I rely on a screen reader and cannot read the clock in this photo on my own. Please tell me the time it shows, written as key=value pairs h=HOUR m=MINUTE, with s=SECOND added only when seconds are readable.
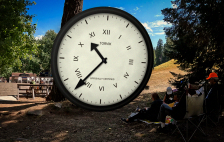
h=10 m=37
